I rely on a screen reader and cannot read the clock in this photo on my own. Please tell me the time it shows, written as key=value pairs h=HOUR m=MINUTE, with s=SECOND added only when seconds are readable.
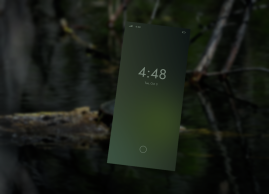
h=4 m=48
